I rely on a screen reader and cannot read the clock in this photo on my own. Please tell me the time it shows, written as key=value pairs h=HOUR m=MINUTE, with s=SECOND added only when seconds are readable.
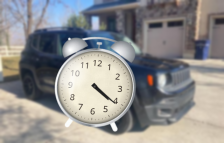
h=4 m=21
